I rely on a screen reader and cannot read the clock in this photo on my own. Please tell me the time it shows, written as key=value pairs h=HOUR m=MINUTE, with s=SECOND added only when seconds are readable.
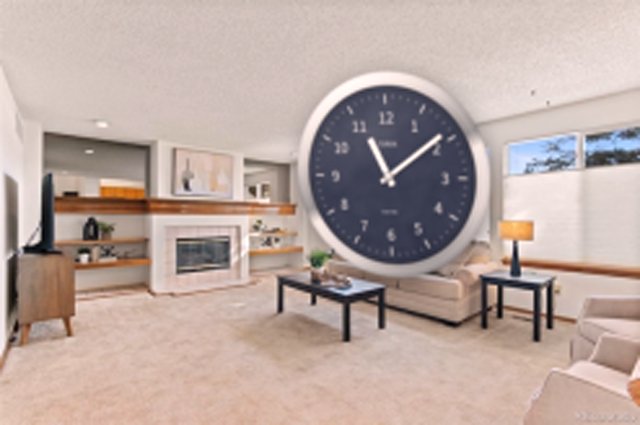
h=11 m=9
